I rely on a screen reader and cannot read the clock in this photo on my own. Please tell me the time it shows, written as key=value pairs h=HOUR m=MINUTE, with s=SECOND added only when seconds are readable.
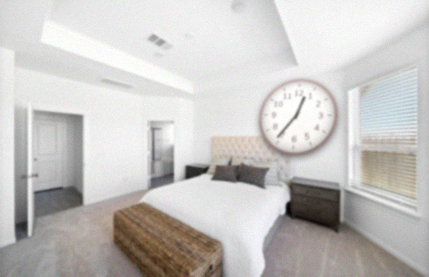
h=12 m=36
